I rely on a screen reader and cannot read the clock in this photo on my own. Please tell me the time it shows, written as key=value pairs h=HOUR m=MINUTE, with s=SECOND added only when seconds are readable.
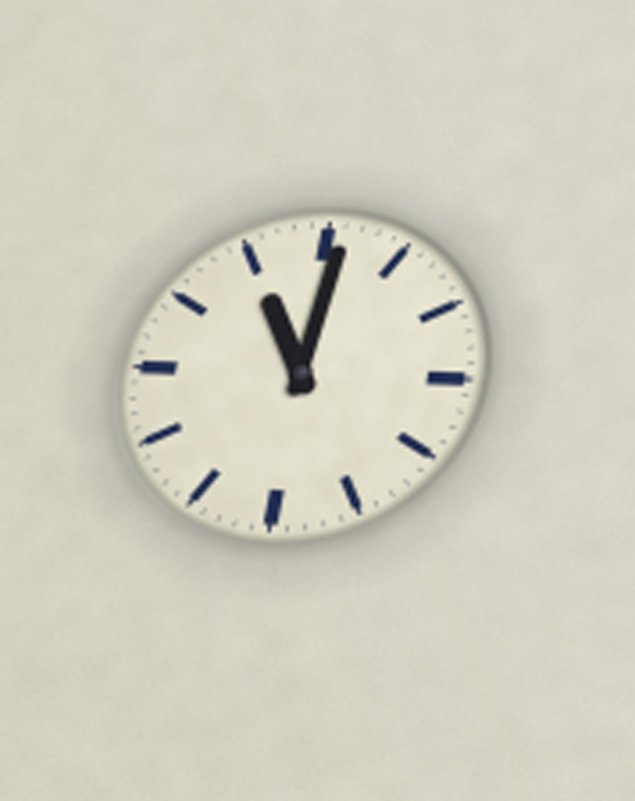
h=11 m=1
